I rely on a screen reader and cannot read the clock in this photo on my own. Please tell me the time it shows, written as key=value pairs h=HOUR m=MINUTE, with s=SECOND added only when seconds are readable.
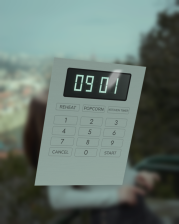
h=9 m=1
